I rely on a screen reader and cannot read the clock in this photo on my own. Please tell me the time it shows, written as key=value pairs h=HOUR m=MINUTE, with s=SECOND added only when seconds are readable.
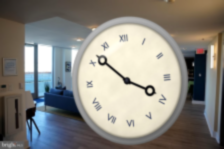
h=3 m=52
